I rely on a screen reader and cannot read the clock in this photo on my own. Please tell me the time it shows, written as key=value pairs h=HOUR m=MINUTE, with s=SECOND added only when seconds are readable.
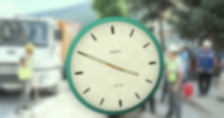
h=3 m=50
